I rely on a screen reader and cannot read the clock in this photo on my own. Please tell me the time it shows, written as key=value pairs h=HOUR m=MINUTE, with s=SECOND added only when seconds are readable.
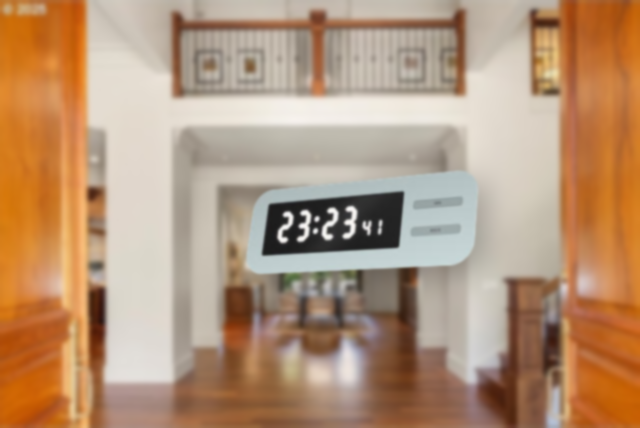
h=23 m=23 s=41
